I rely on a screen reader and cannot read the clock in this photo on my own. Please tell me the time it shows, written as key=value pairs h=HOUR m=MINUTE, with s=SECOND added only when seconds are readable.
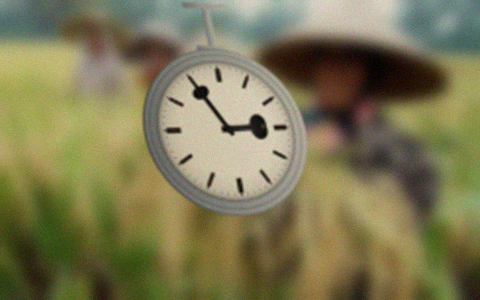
h=2 m=55
